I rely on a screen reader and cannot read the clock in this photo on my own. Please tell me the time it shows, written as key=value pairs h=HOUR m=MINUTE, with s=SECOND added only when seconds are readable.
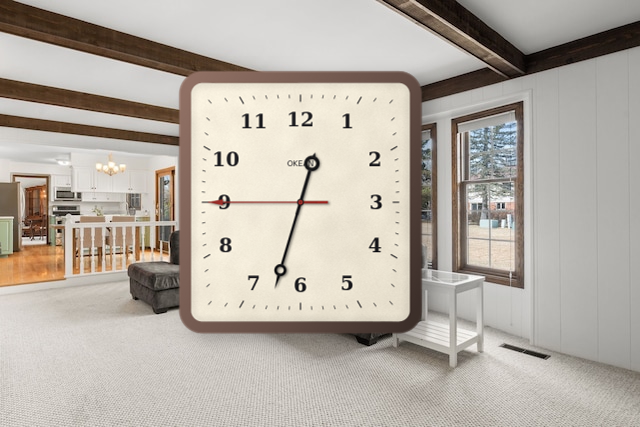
h=12 m=32 s=45
